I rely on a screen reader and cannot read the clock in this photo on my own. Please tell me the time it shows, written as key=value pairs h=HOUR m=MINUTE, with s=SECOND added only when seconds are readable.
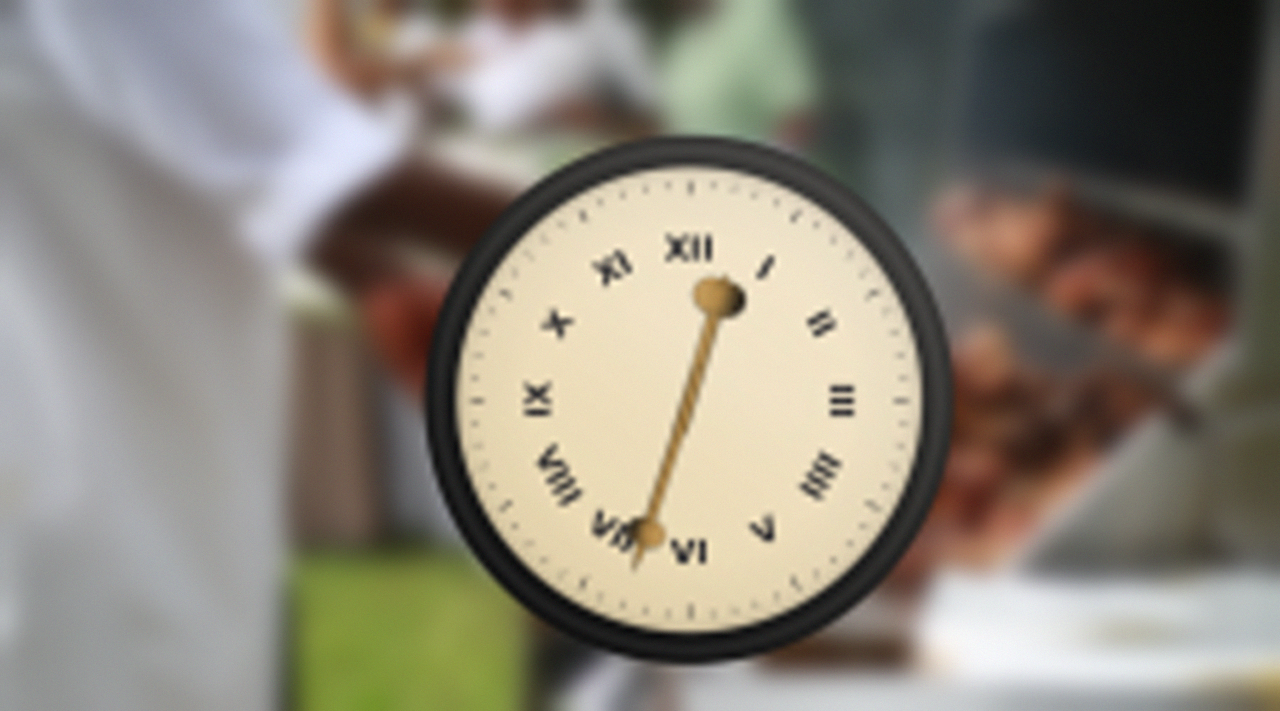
h=12 m=33
